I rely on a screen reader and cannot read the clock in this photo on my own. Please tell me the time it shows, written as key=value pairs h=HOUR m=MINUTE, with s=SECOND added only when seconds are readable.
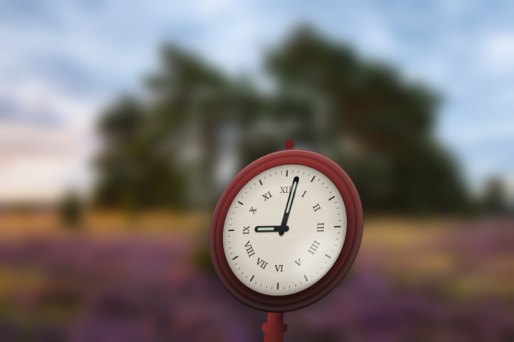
h=9 m=2
